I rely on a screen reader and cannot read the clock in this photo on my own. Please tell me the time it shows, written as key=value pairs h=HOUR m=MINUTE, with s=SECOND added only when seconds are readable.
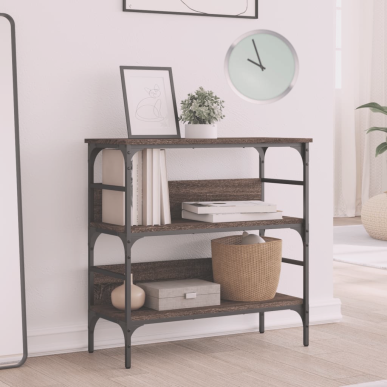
h=9 m=57
